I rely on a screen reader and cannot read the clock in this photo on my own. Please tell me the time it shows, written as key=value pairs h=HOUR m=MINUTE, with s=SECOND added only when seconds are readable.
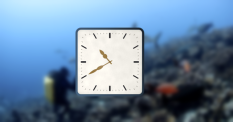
h=10 m=40
